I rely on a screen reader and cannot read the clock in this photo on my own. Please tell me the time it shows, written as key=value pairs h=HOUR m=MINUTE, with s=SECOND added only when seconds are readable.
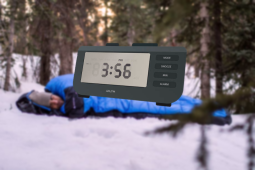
h=3 m=56
